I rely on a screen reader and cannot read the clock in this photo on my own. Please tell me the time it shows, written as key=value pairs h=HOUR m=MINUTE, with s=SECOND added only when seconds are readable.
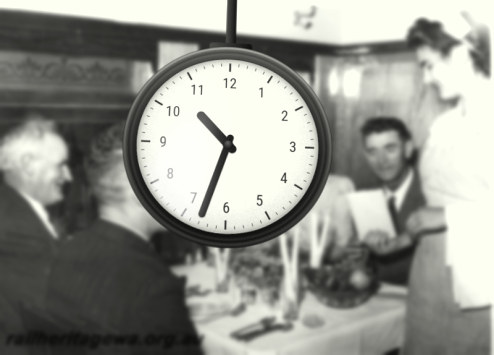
h=10 m=33
